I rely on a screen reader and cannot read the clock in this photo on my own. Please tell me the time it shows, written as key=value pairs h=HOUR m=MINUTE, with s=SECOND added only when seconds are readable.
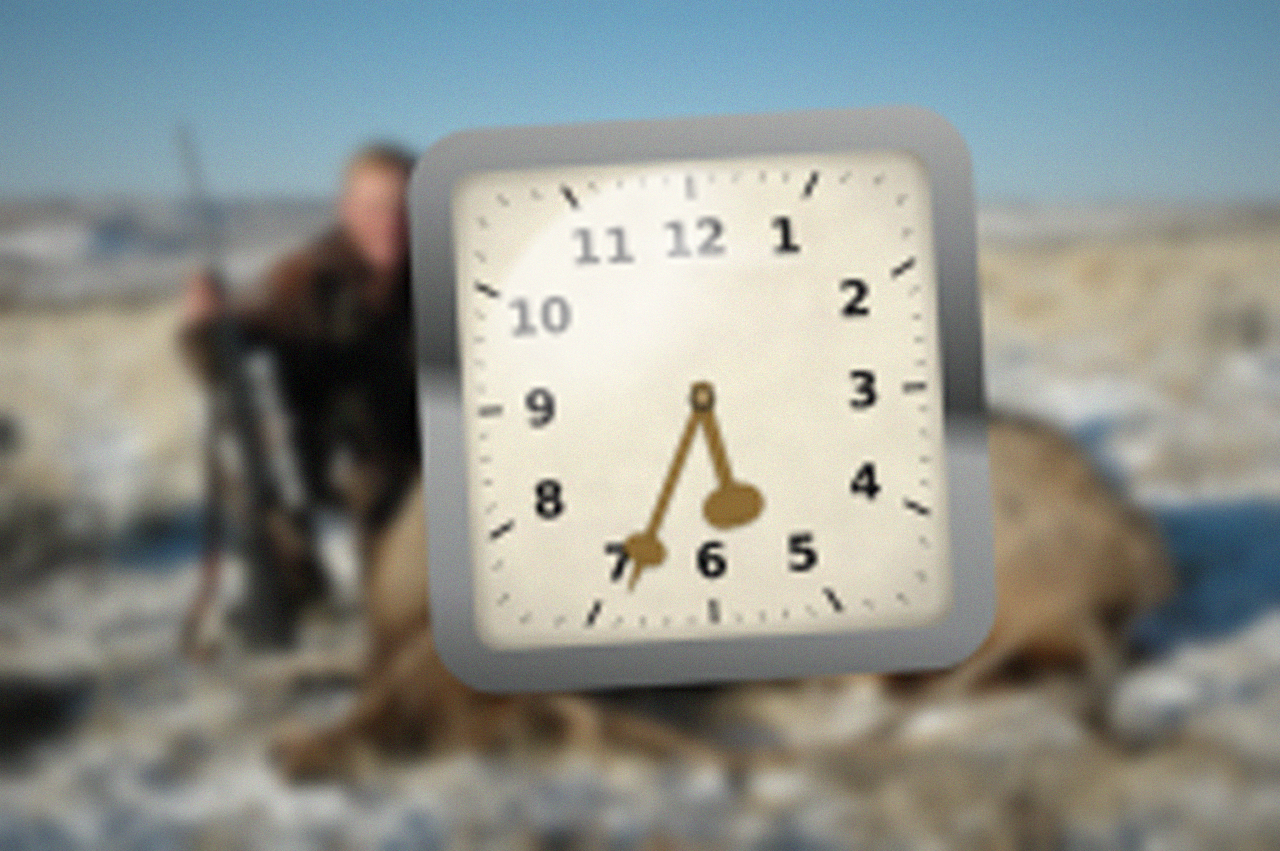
h=5 m=34
